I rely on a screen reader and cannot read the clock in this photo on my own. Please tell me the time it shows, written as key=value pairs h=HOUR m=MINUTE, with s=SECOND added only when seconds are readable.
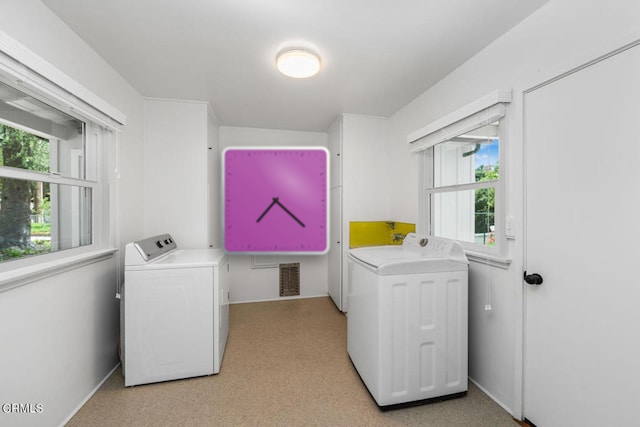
h=7 m=22
